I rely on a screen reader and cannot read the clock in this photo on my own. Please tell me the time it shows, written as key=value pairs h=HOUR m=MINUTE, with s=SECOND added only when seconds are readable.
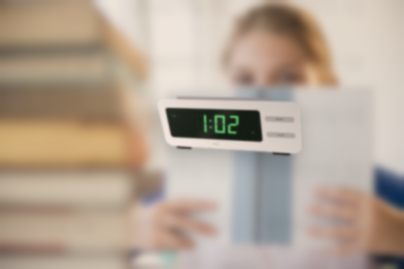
h=1 m=2
